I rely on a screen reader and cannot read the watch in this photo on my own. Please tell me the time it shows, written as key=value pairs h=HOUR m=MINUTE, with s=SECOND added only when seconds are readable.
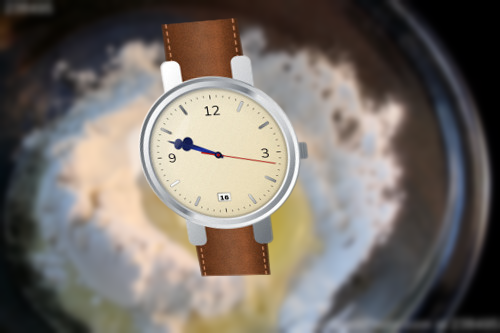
h=9 m=48 s=17
